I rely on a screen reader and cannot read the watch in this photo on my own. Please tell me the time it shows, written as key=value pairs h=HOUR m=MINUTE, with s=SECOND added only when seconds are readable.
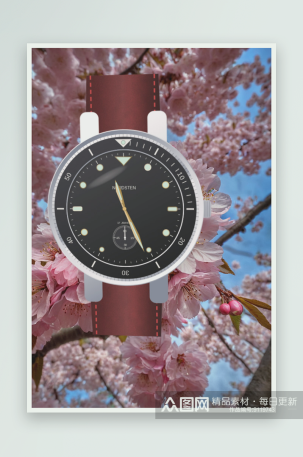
h=11 m=26
